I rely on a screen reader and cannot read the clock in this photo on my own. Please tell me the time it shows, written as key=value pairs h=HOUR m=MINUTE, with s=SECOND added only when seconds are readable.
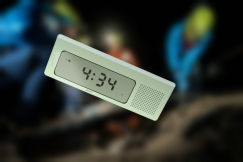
h=4 m=34
